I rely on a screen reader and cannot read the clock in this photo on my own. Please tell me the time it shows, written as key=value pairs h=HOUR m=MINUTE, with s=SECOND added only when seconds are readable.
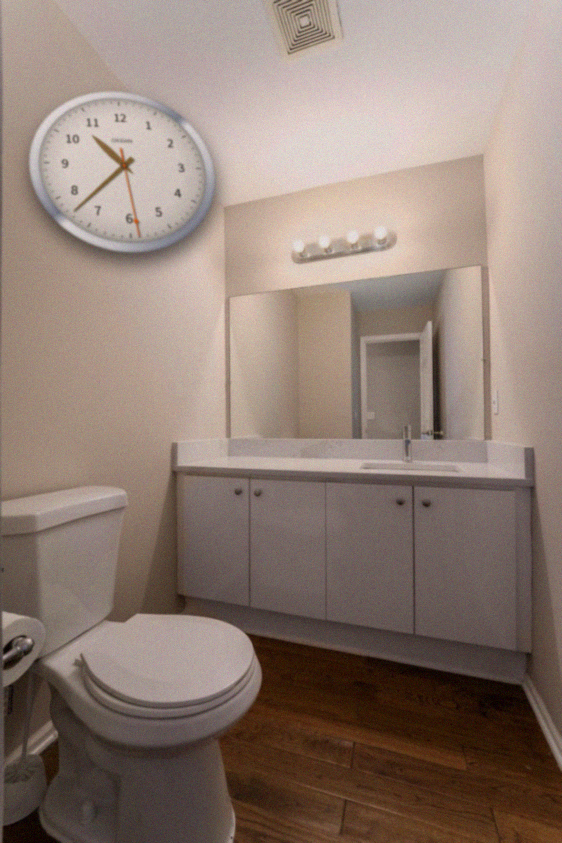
h=10 m=37 s=29
